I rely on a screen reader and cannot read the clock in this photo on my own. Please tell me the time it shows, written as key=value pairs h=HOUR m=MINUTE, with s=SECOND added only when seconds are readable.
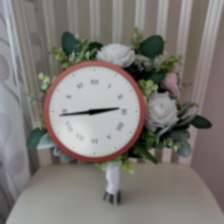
h=2 m=44
